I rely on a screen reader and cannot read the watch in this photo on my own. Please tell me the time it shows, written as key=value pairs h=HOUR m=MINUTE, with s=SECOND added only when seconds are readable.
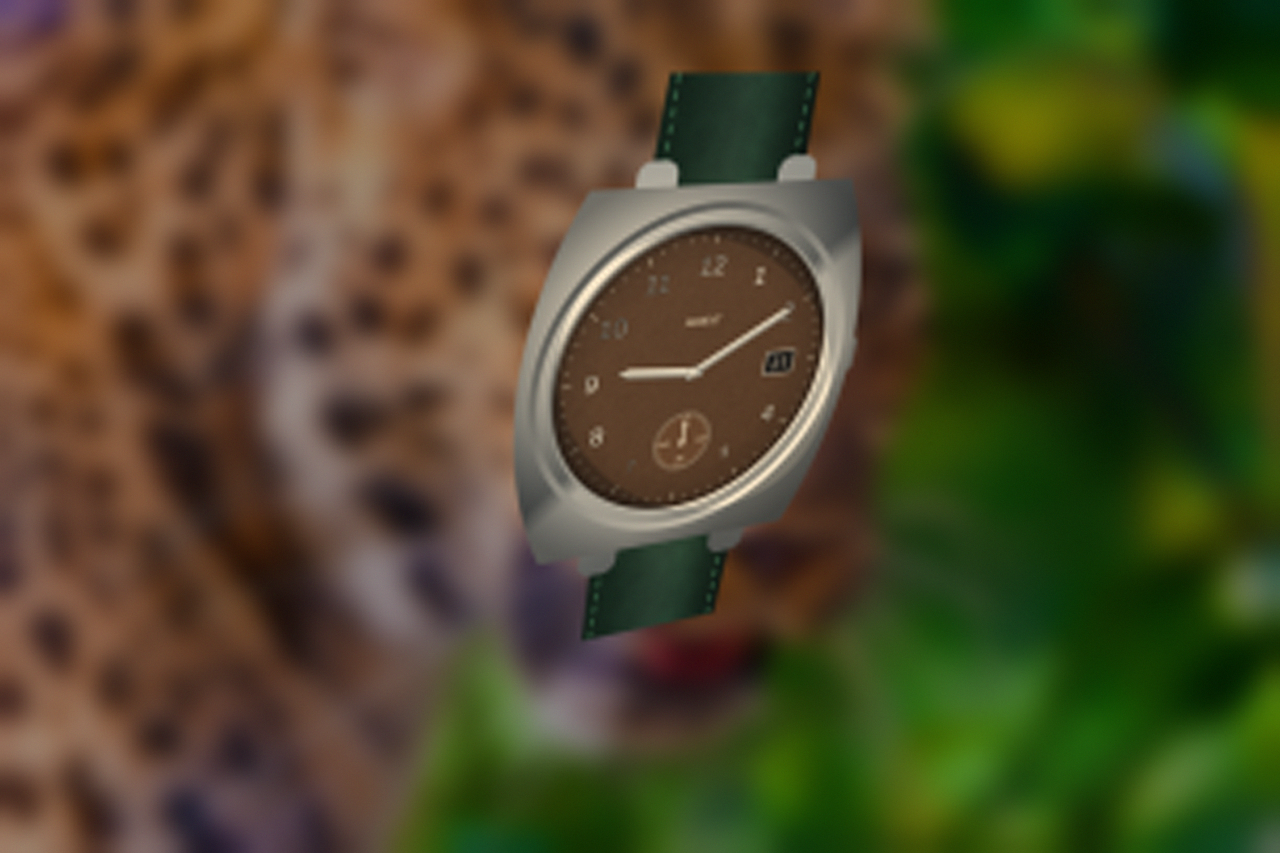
h=9 m=10
